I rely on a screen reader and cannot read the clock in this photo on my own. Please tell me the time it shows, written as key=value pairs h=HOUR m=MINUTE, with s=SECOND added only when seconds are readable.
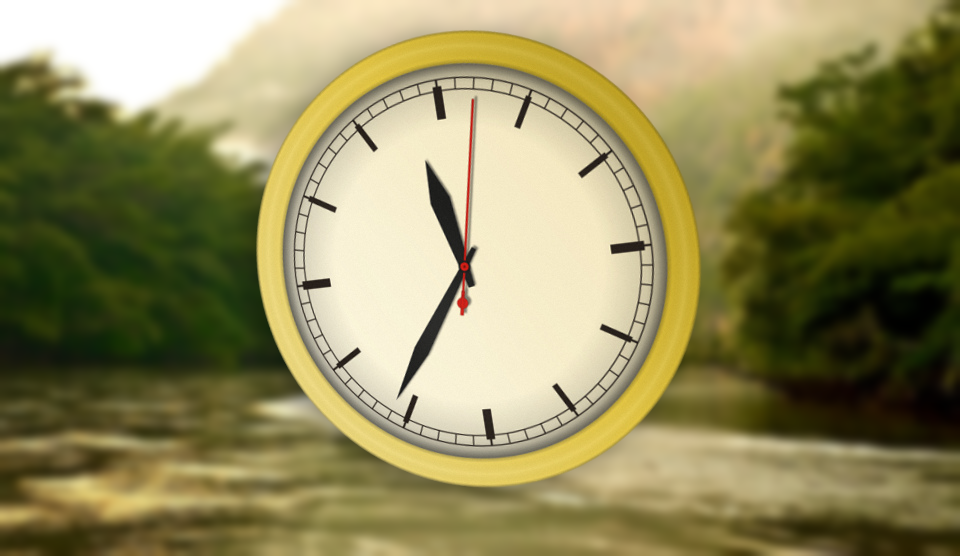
h=11 m=36 s=2
